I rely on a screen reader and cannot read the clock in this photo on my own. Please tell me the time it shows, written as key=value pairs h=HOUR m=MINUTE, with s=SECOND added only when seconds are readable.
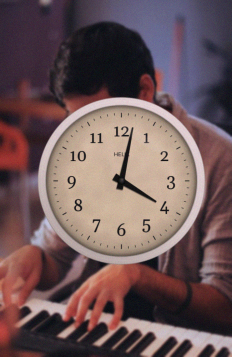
h=4 m=2
